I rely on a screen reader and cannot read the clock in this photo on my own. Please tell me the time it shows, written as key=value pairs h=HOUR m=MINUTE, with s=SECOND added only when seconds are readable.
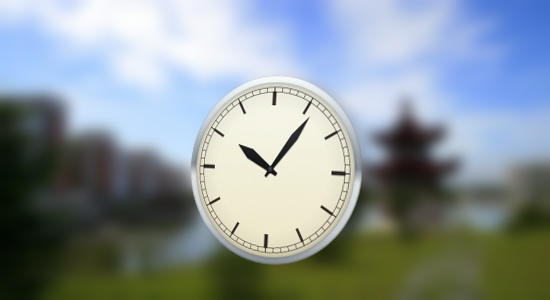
h=10 m=6
